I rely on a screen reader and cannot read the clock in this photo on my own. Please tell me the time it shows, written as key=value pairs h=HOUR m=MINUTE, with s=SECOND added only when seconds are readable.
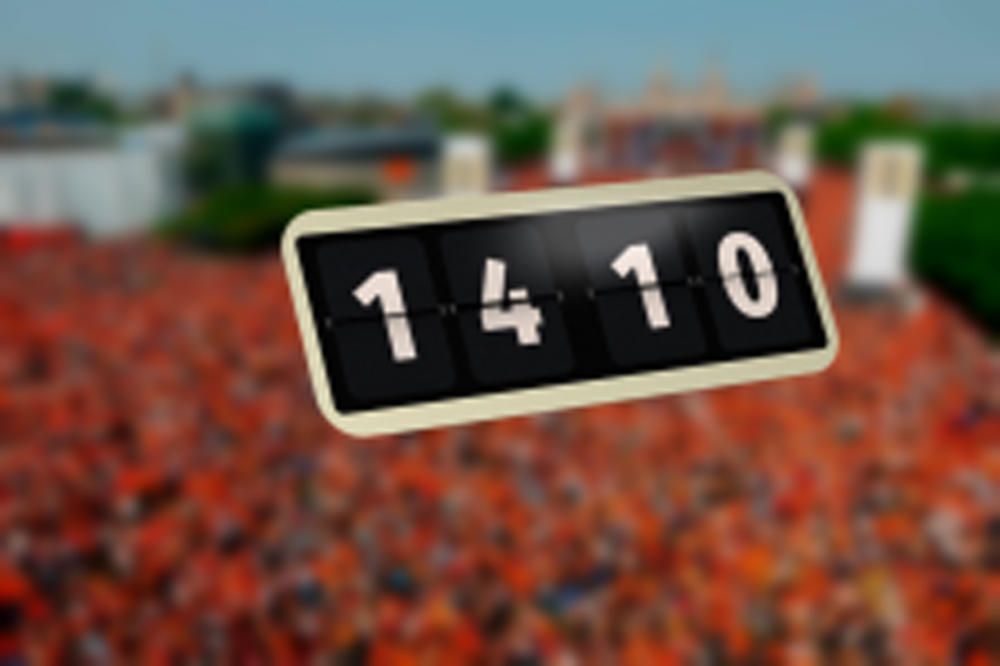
h=14 m=10
